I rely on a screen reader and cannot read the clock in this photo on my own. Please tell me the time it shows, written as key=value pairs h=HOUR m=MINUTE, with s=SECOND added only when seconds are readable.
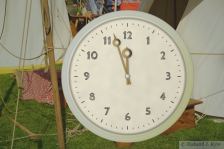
h=11 m=57
